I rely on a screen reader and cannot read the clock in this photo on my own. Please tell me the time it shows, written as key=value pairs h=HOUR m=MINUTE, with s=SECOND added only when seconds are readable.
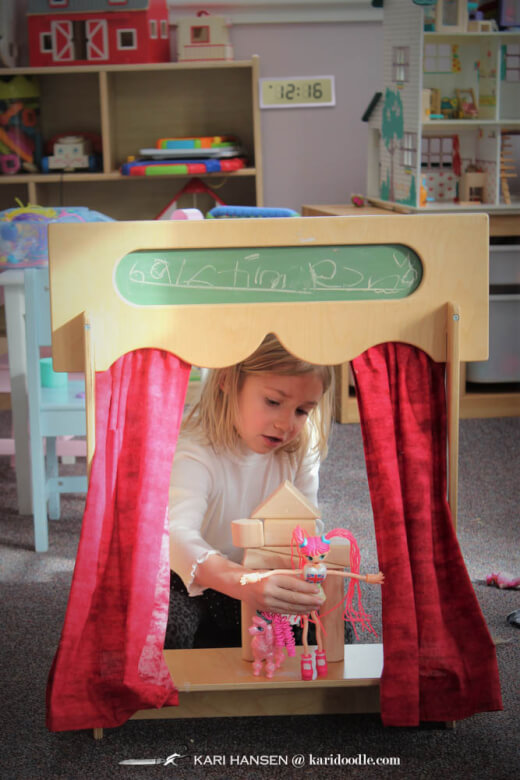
h=12 m=16
